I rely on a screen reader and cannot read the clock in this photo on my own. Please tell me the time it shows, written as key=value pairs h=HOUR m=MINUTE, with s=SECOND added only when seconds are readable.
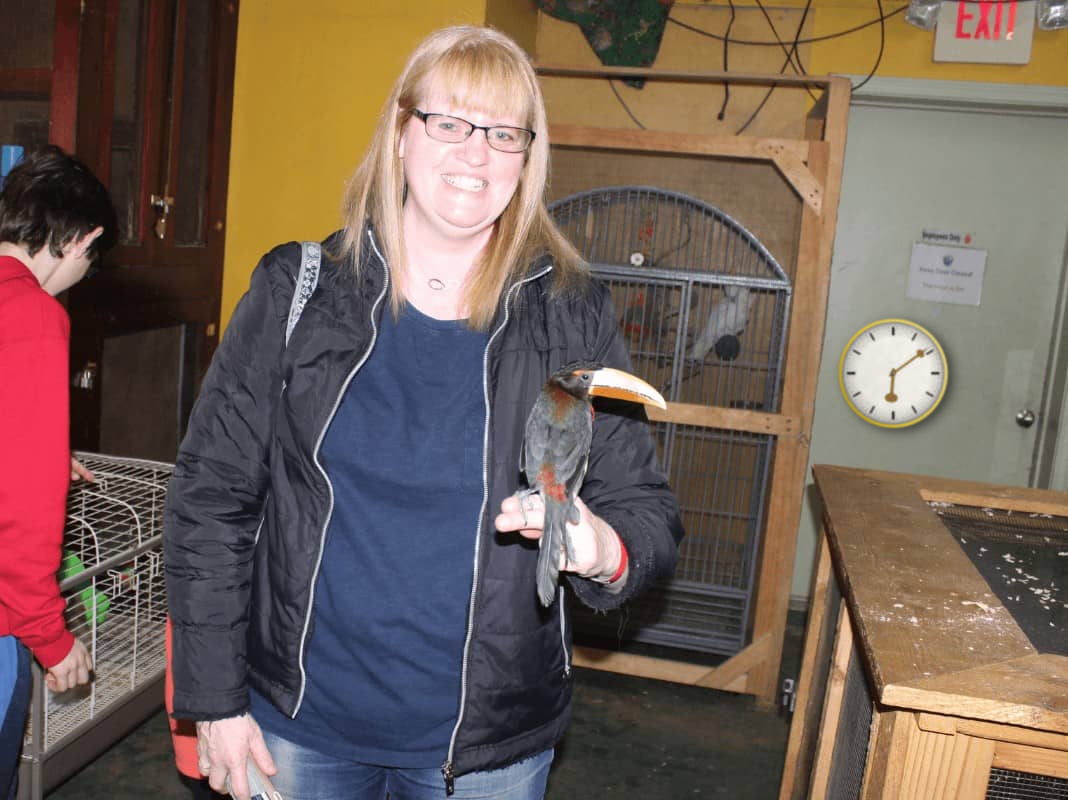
h=6 m=9
